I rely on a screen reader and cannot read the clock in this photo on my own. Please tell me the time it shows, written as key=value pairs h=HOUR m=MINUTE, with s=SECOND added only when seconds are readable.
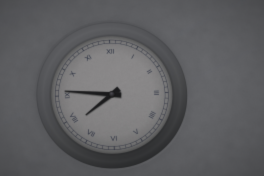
h=7 m=46
